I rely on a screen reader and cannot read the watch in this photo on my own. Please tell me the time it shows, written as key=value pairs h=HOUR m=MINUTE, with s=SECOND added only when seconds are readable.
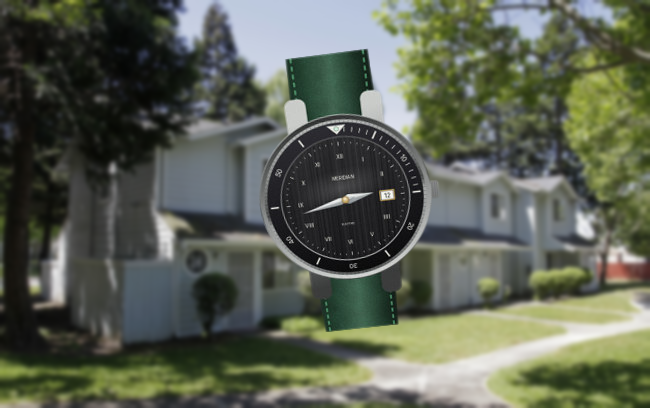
h=2 m=43
